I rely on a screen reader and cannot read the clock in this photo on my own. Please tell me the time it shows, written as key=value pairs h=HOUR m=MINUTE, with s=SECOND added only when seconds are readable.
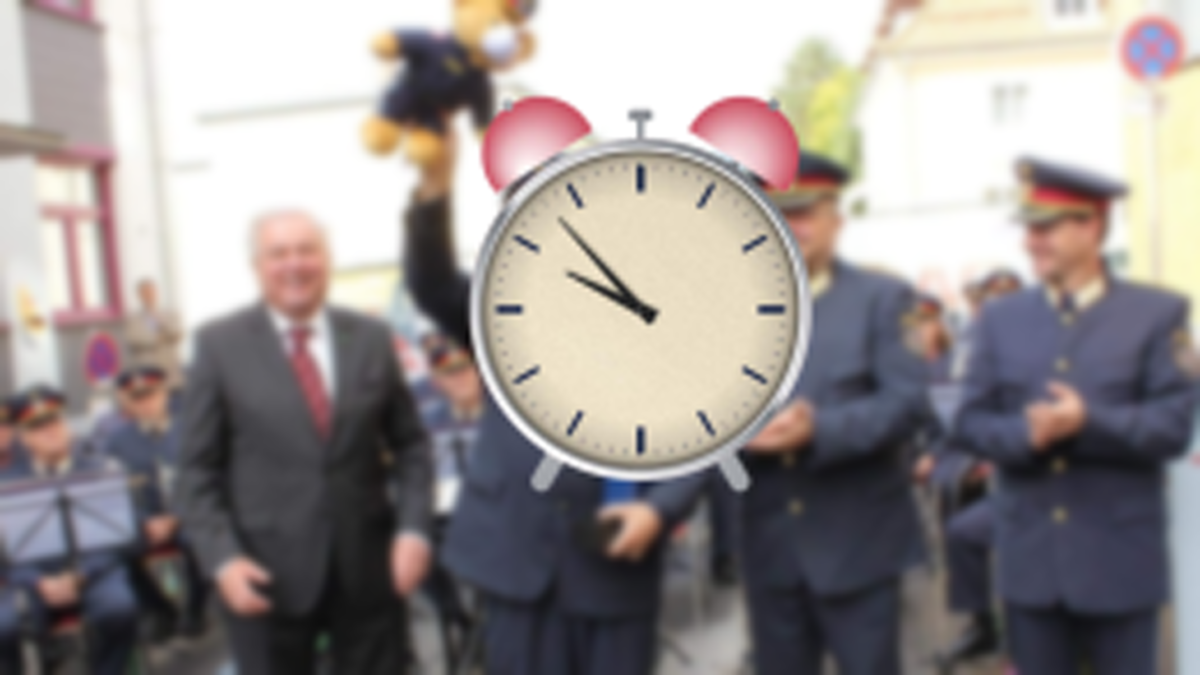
h=9 m=53
